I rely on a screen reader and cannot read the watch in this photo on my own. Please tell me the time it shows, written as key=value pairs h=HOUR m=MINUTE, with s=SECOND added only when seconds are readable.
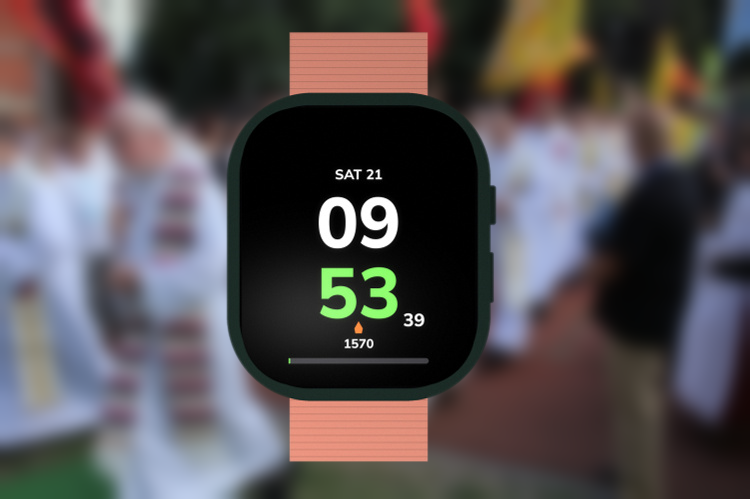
h=9 m=53 s=39
